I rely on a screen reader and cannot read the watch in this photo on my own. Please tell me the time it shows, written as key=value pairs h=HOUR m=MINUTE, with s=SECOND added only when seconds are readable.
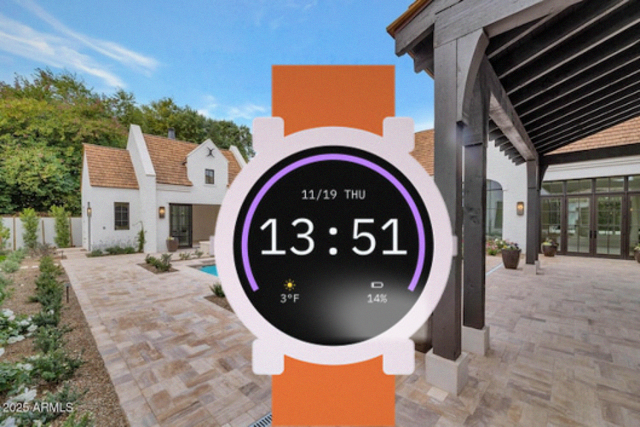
h=13 m=51
